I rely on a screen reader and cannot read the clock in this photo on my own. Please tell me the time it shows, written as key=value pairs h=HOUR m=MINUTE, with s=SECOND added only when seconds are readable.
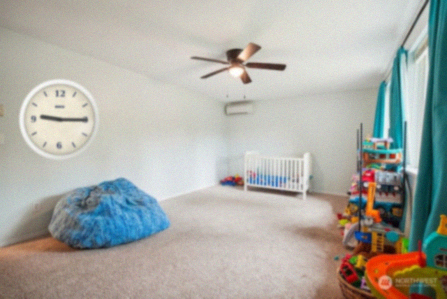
h=9 m=15
